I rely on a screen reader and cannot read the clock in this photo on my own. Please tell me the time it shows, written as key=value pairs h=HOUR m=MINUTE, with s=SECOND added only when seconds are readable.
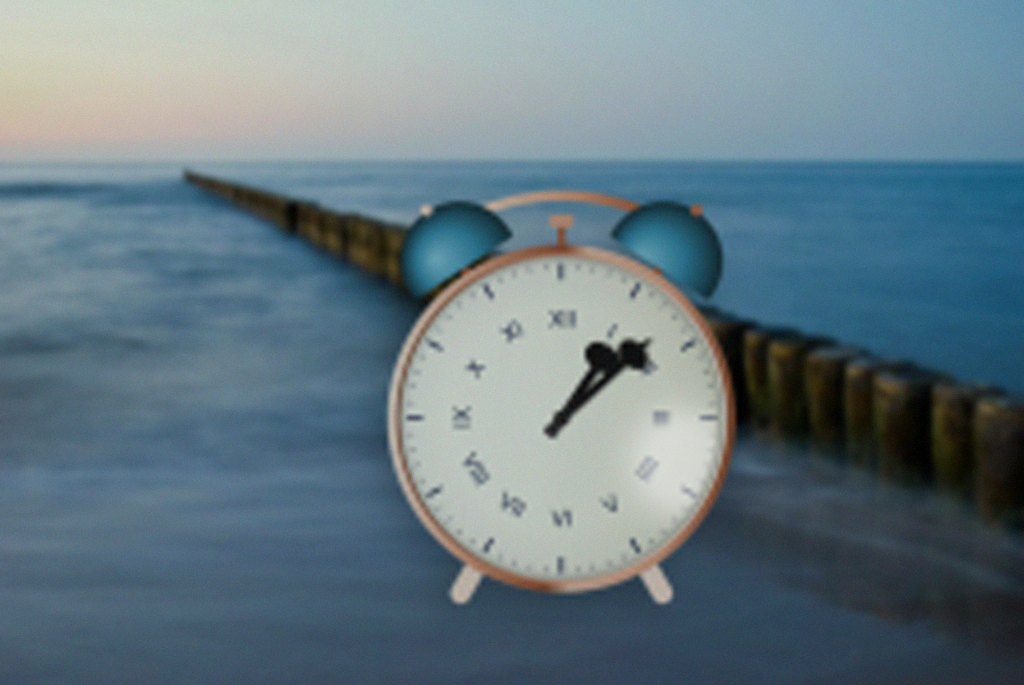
h=1 m=8
